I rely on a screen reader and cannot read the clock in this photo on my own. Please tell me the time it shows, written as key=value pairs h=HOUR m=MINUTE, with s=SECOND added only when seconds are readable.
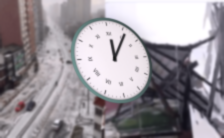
h=12 m=6
